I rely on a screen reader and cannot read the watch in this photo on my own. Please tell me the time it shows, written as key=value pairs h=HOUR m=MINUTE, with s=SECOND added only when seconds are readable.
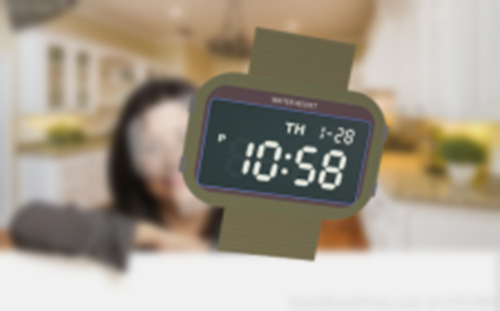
h=10 m=58
